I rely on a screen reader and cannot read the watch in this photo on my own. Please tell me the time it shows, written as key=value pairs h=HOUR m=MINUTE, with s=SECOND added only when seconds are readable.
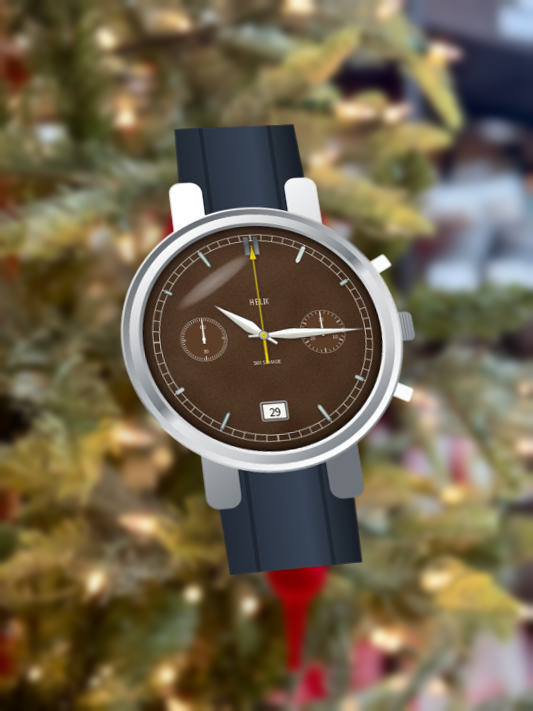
h=10 m=15
